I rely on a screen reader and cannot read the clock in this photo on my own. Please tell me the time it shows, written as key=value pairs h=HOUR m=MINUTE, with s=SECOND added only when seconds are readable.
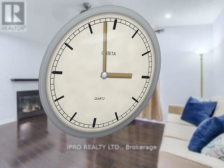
h=2 m=58
